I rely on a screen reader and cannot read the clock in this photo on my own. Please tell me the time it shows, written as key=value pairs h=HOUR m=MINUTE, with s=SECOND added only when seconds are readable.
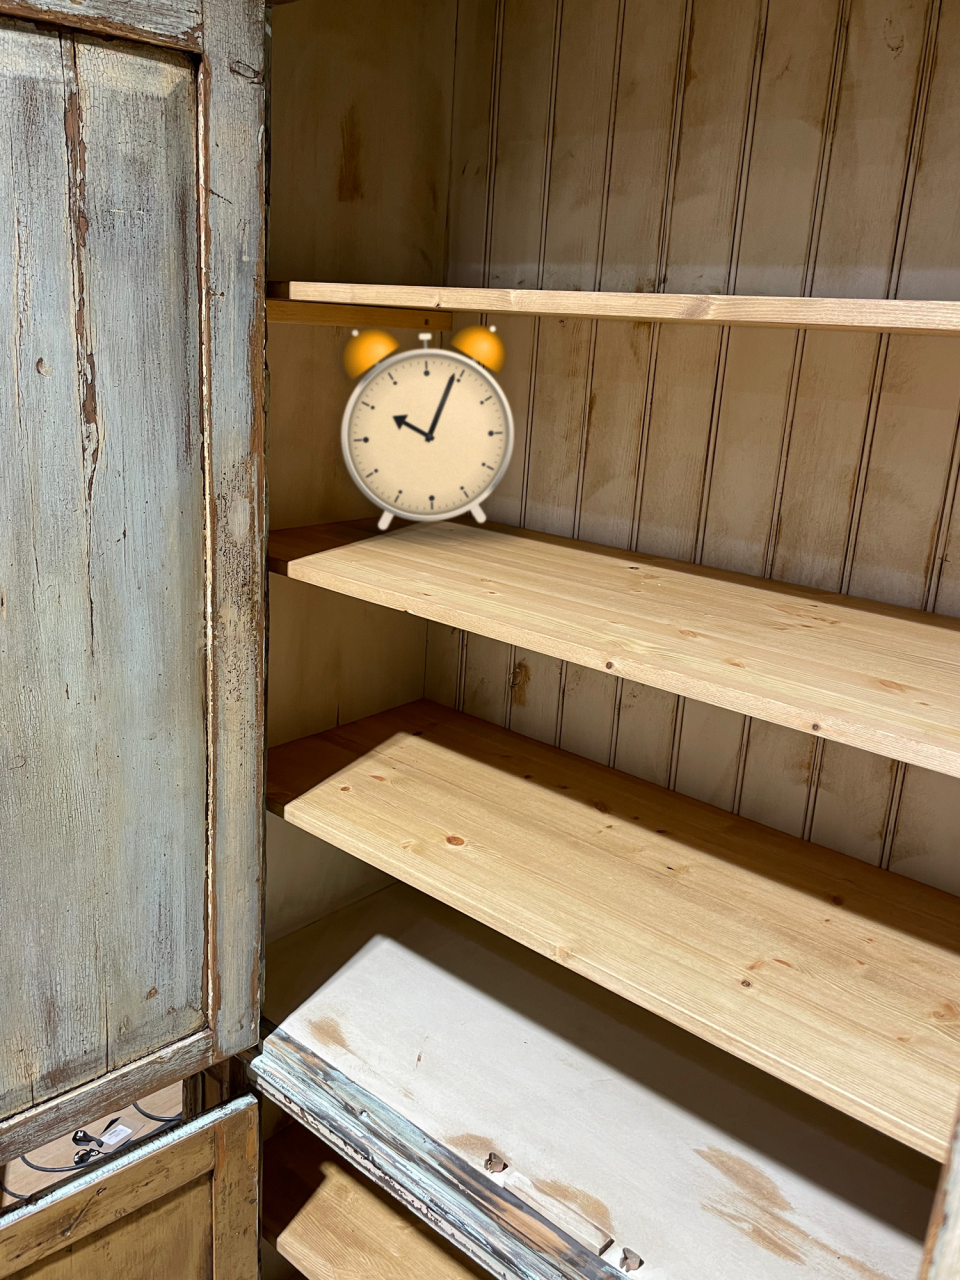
h=10 m=4
